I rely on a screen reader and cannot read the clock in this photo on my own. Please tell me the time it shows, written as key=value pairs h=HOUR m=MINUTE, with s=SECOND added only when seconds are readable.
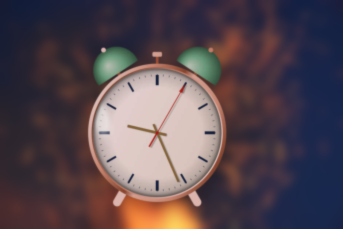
h=9 m=26 s=5
